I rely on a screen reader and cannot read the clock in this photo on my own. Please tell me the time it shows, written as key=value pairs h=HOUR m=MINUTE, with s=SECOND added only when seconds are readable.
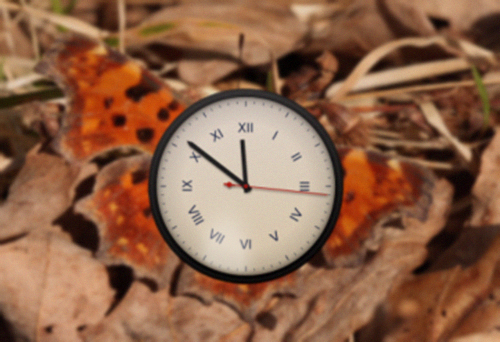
h=11 m=51 s=16
